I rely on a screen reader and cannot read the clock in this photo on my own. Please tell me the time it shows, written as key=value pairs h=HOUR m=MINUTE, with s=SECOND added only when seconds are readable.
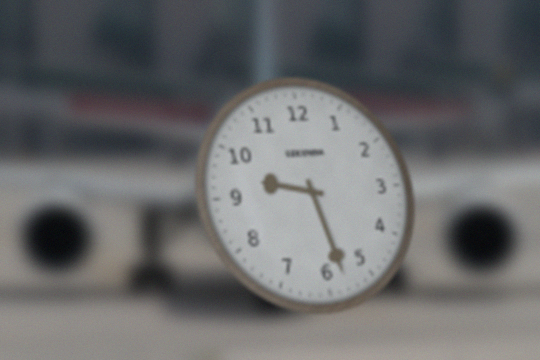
h=9 m=28
